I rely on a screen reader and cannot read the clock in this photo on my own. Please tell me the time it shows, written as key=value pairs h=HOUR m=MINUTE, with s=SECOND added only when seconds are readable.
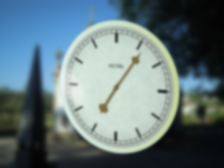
h=7 m=6
